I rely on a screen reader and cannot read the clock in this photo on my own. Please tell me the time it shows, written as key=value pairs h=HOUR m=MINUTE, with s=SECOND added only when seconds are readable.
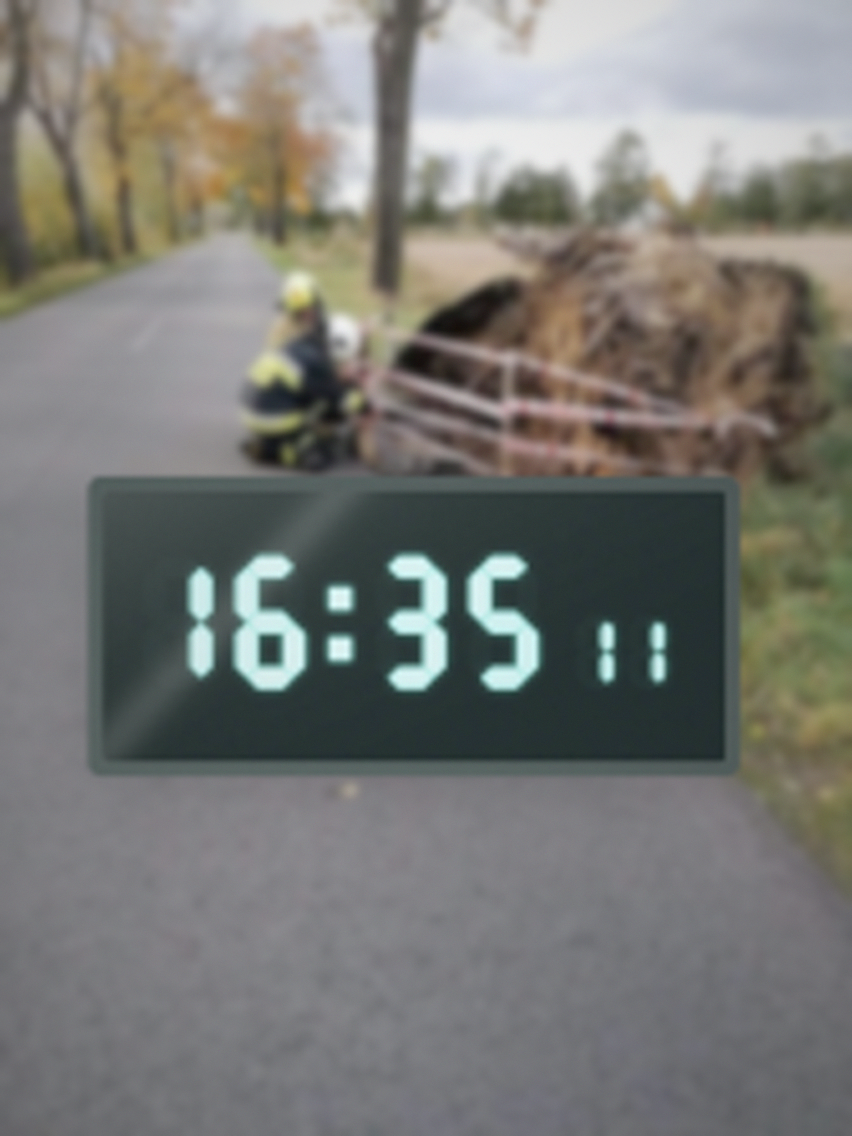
h=16 m=35 s=11
